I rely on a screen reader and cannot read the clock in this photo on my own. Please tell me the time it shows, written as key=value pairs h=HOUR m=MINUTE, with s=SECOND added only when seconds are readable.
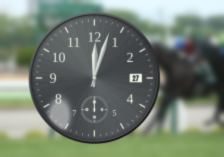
h=12 m=3
